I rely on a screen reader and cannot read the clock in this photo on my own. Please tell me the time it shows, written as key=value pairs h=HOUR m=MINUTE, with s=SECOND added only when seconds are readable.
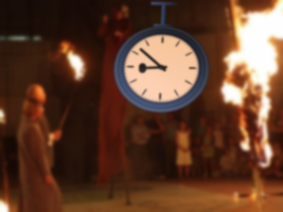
h=8 m=52
